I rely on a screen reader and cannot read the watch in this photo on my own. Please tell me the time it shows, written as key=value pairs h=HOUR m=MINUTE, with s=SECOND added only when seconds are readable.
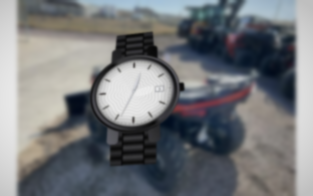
h=12 m=34
